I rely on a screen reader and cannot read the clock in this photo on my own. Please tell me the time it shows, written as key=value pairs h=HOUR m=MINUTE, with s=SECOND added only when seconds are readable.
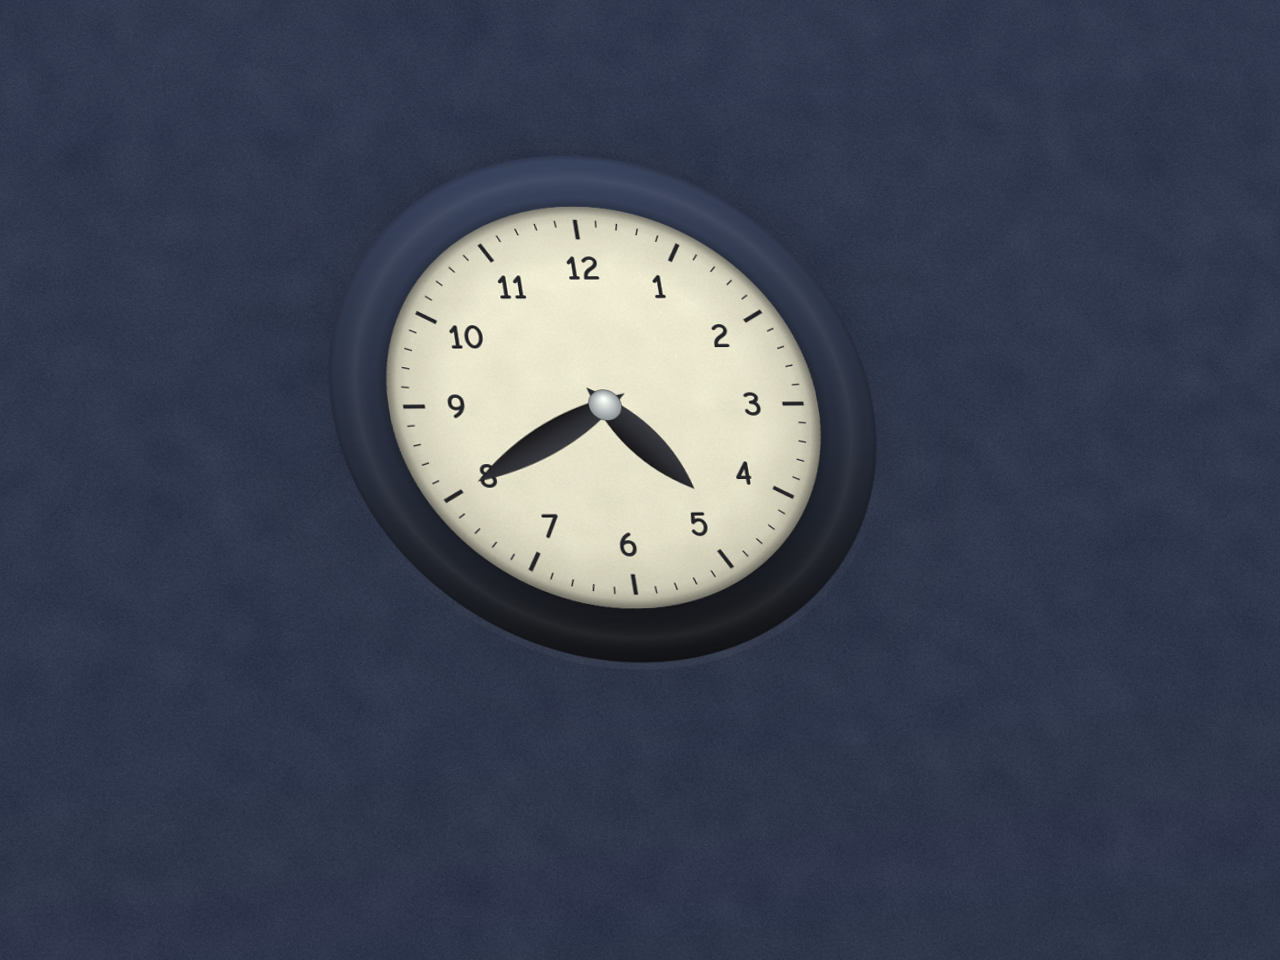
h=4 m=40
